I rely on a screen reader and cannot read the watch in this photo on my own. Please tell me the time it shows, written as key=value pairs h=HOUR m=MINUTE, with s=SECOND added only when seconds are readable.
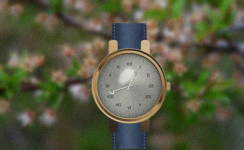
h=12 m=42
